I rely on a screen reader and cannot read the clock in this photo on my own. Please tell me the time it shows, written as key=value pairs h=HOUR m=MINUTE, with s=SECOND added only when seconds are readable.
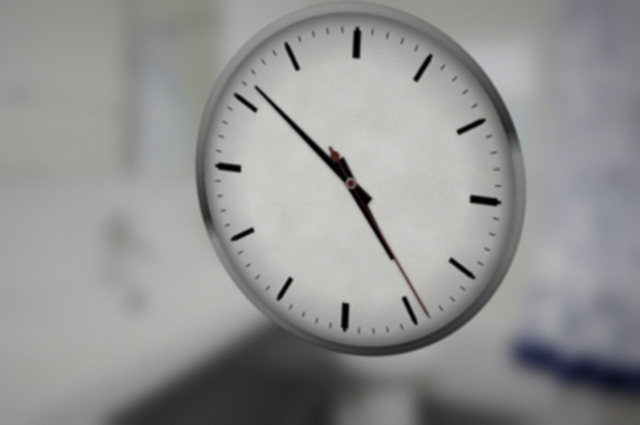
h=4 m=51 s=24
